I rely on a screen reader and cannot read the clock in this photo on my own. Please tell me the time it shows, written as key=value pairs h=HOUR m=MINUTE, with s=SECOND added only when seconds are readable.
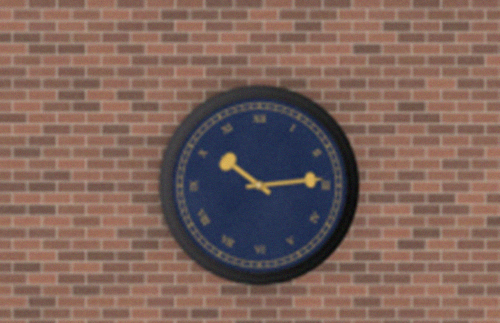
h=10 m=14
